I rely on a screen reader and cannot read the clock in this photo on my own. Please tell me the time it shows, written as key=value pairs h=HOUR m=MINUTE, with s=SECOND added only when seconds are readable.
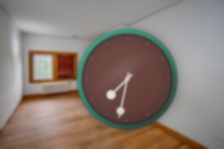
h=7 m=32
